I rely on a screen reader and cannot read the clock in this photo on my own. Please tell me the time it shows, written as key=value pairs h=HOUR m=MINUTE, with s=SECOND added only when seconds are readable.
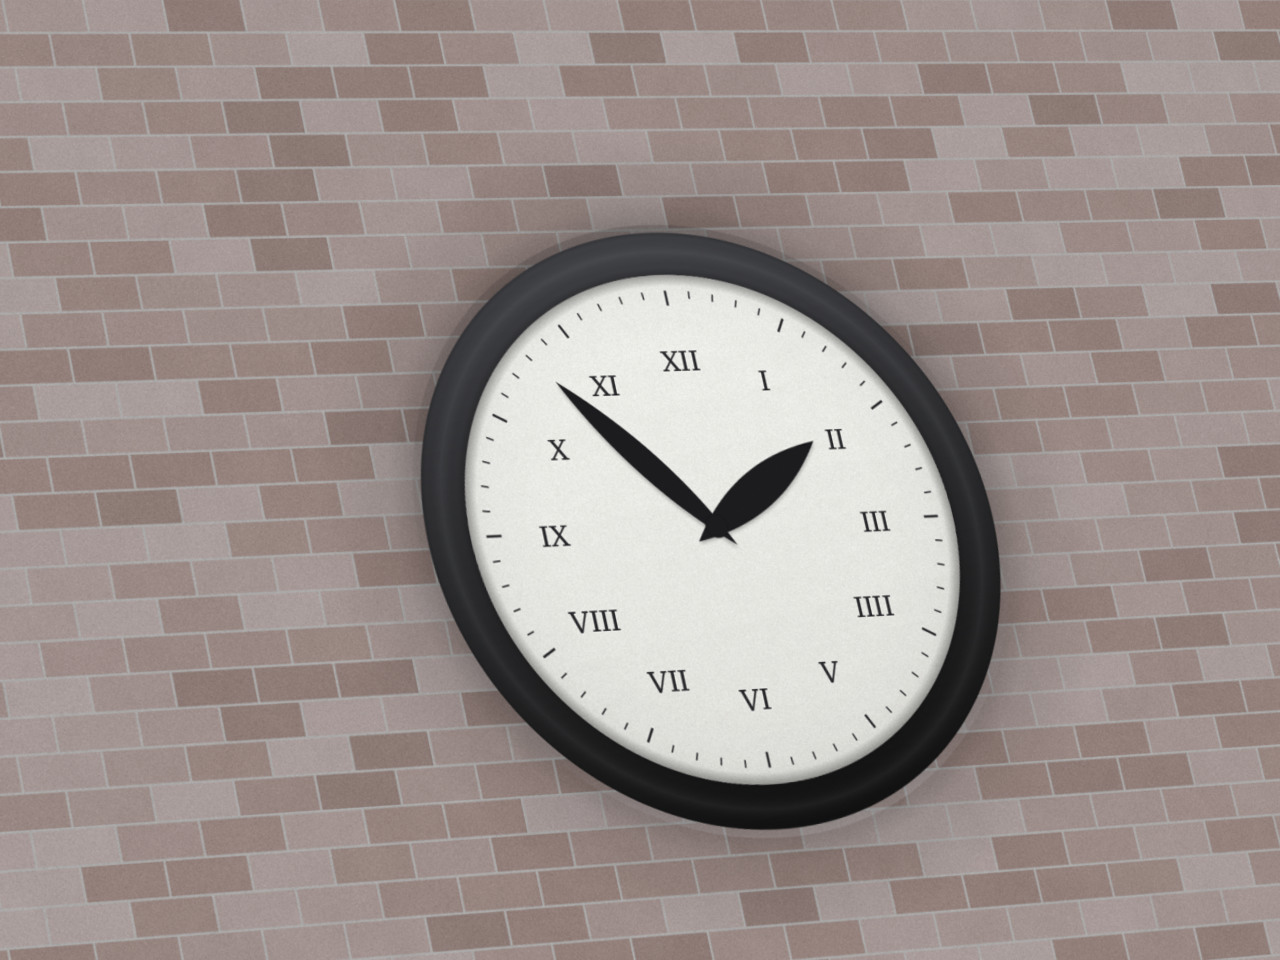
h=1 m=53
